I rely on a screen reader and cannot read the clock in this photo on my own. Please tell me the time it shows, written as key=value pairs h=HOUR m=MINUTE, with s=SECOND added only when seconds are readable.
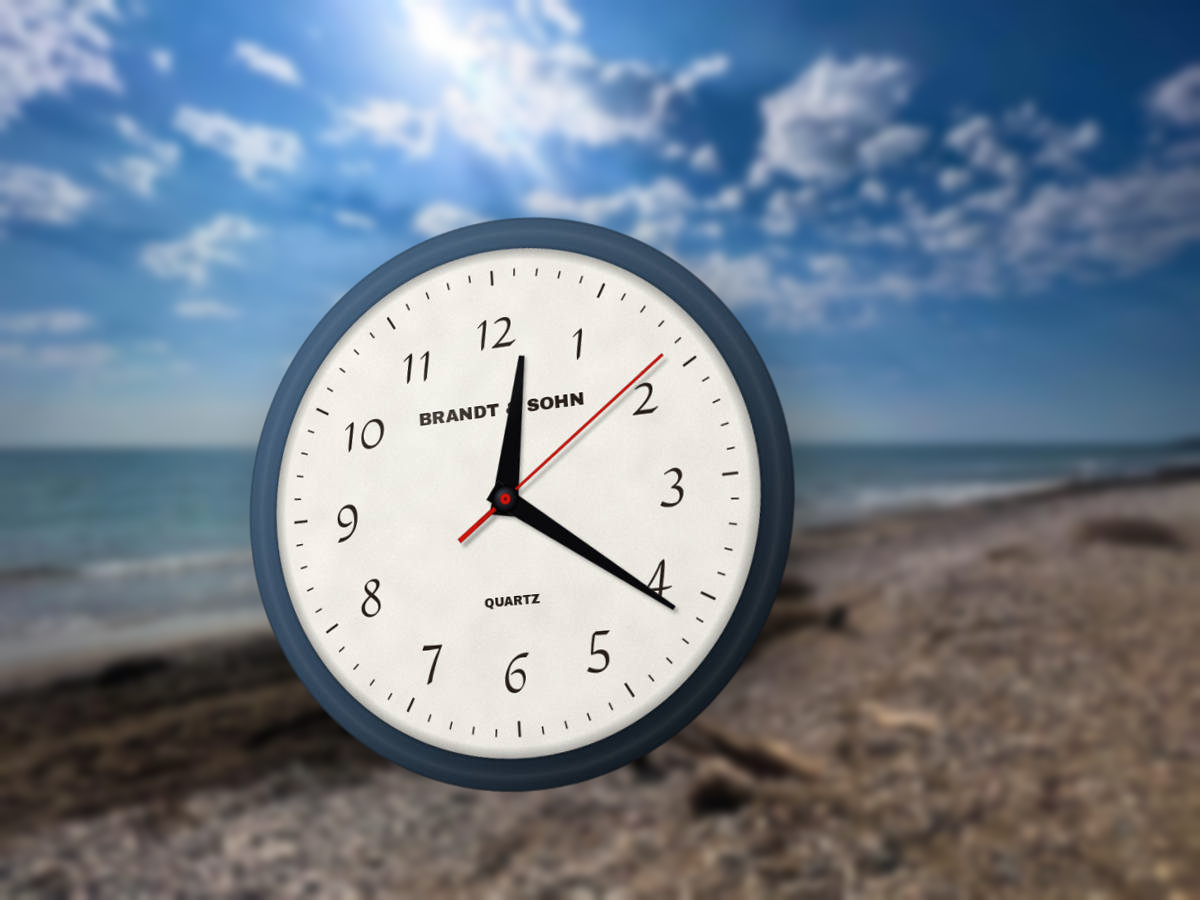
h=12 m=21 s=9
